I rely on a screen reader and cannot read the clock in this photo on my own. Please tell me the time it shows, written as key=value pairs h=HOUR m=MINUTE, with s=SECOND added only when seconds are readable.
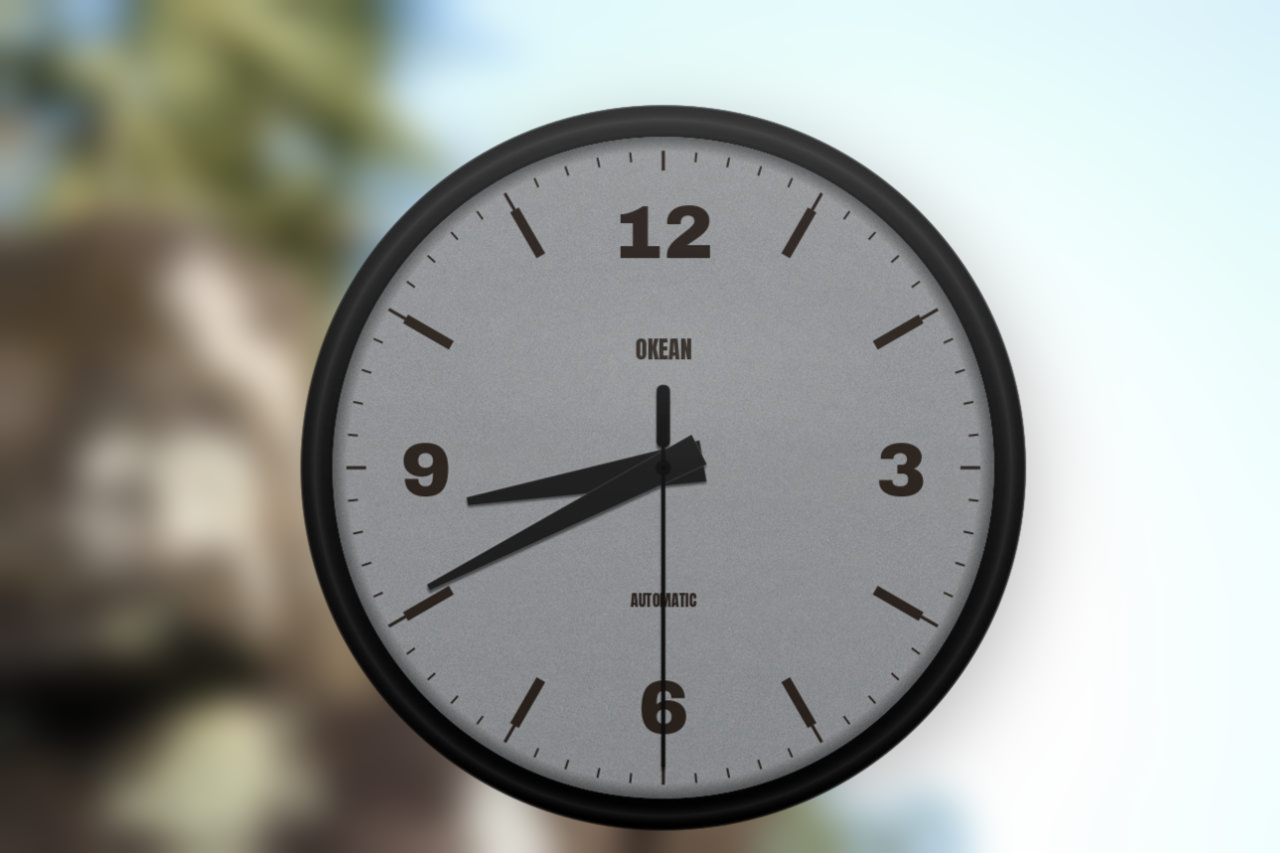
h=8 m=40 s=30
